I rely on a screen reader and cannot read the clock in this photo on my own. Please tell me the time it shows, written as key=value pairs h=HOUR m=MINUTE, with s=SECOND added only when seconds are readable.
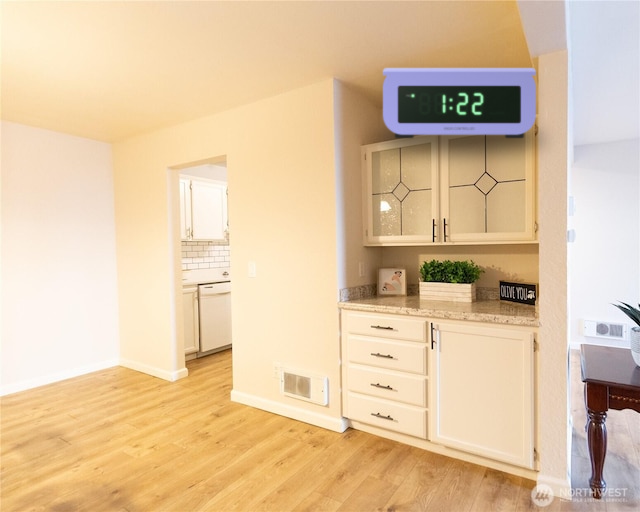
h=1 m=22
